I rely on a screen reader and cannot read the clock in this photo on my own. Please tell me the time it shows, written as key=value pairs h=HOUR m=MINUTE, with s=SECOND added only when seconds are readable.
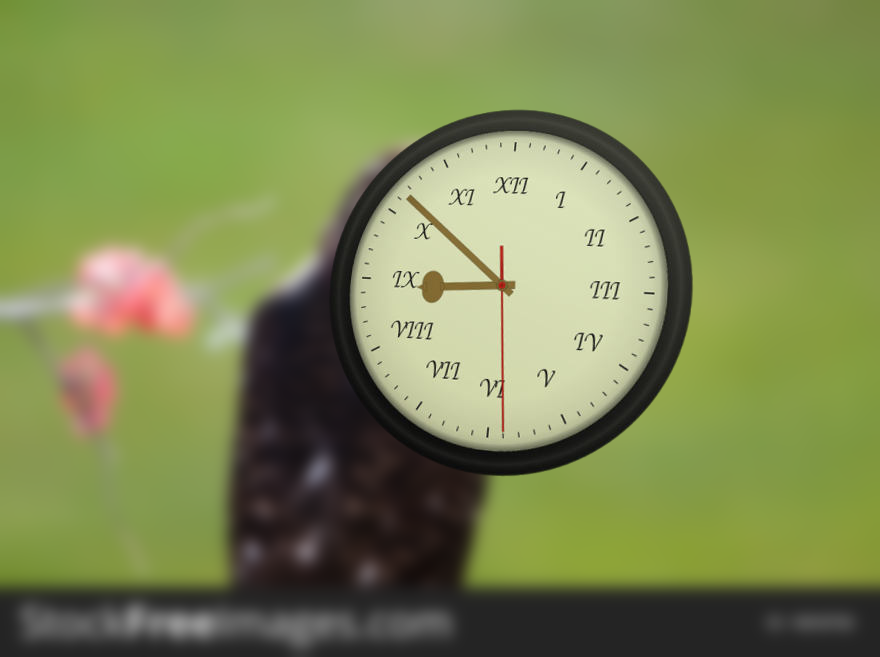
h=8 m=51 s=29
